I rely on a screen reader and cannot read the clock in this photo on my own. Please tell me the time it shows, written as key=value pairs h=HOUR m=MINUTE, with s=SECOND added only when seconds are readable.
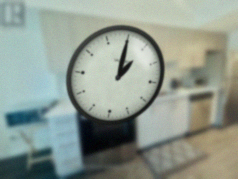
h=1 m=0
